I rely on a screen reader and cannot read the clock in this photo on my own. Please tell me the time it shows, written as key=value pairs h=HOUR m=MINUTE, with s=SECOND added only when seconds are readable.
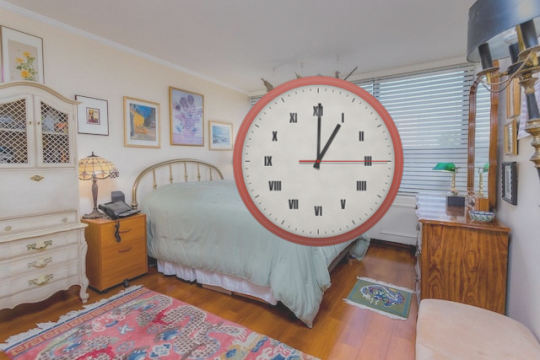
h=1 m=0 s=15
